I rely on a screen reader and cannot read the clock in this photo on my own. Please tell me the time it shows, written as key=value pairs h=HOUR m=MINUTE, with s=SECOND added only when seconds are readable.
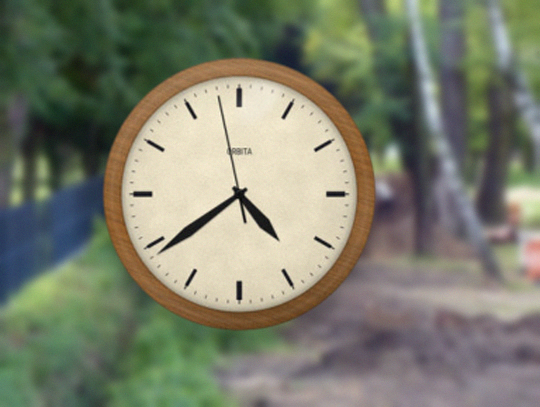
h=4 m=38 s=58
